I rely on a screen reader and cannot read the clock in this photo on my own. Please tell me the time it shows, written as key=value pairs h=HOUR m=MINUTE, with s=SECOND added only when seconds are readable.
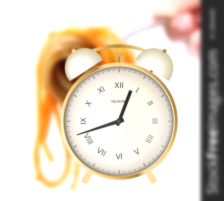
h=12 m=42
